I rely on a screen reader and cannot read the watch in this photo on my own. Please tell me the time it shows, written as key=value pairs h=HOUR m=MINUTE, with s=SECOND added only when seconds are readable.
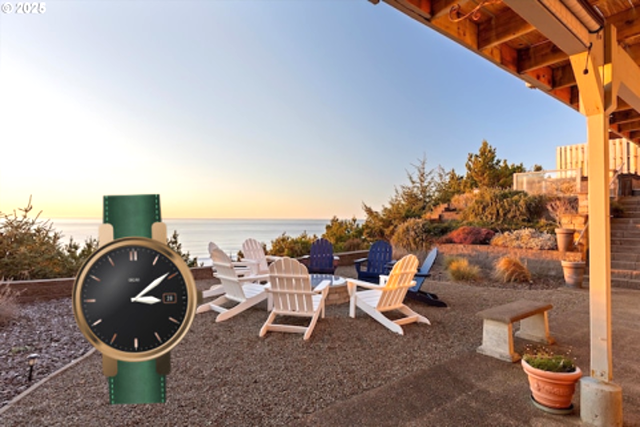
h=3 m=9
